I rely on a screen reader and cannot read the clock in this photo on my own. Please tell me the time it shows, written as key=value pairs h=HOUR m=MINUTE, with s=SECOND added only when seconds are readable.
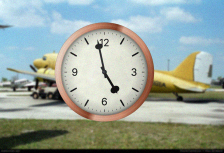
h=4 m=58
